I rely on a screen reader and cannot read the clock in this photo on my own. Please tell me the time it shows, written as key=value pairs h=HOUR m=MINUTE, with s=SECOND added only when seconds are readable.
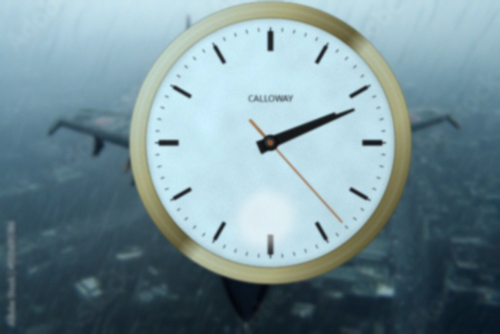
h=2 m=11 s=23
